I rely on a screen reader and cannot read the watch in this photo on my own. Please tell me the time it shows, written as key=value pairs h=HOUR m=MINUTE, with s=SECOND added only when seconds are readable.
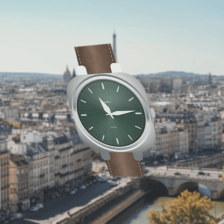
h=11 m=14
